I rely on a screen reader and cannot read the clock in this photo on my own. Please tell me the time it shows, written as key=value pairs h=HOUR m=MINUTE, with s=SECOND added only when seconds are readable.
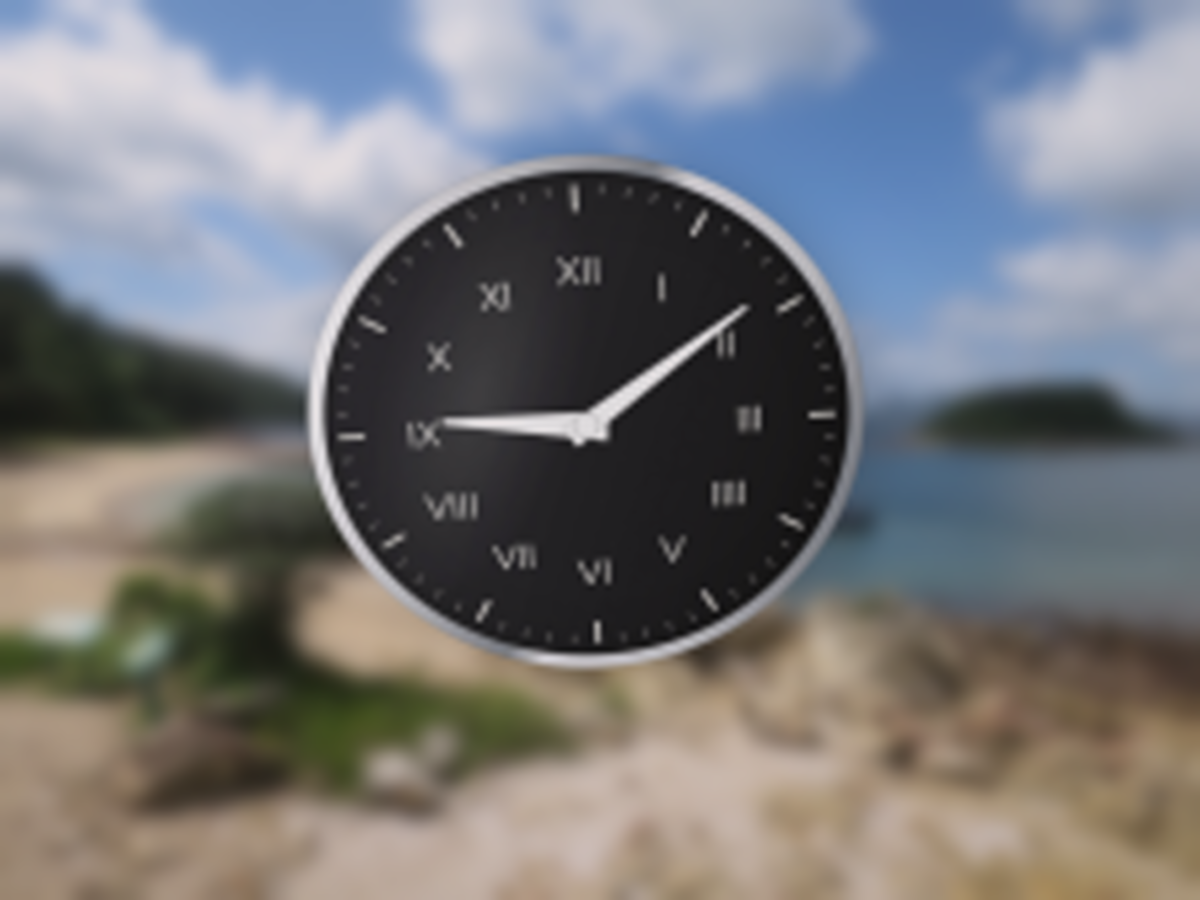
h=9 m=9
